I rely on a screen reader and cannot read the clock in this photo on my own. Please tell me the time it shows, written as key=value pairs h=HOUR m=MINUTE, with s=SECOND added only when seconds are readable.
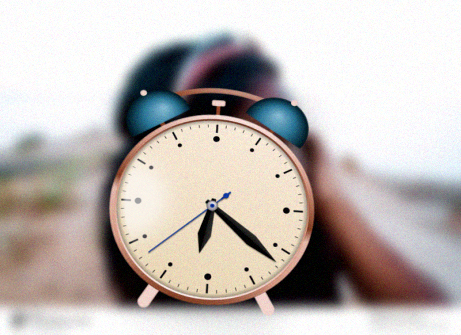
h=6 m=21 s=38
